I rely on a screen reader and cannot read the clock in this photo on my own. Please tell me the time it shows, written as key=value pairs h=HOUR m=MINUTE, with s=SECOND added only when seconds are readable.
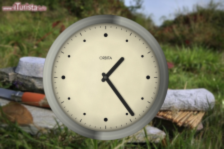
h=1 m=24
